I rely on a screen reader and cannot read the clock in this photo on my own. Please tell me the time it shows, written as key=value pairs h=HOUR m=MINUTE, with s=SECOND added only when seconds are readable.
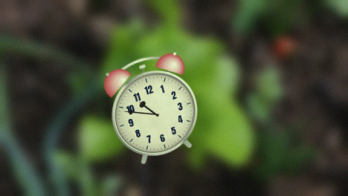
h=10 m=49
